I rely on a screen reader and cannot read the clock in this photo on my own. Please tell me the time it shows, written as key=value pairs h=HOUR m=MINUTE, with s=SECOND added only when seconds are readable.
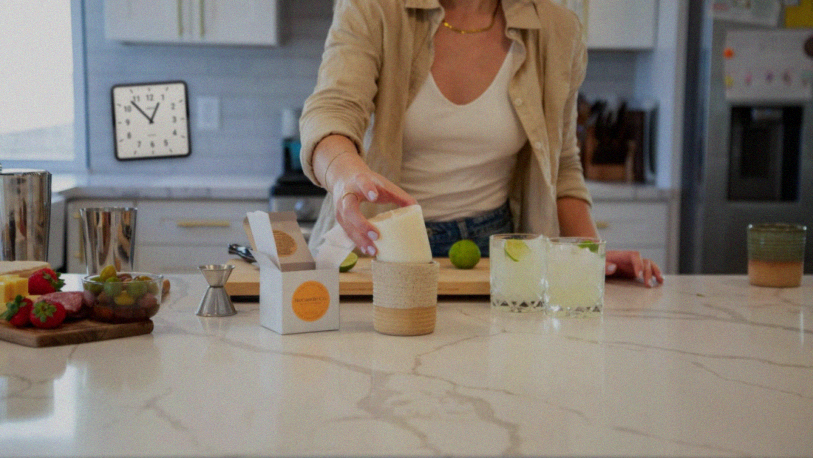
h=12 m=53
